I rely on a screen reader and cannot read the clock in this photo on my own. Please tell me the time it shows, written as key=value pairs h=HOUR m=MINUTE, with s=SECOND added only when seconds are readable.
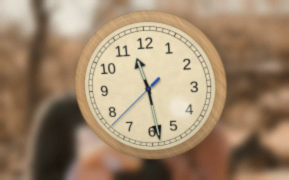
h=11 m=28 s=38
